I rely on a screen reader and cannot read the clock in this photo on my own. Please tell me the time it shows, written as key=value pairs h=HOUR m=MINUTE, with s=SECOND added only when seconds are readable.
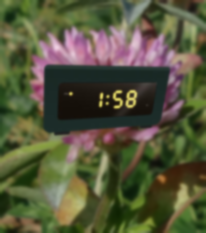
h=1 m=58
